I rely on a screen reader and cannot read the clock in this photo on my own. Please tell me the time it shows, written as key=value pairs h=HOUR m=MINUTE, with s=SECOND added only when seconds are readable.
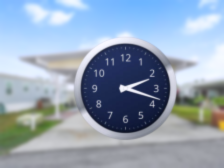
h=2 m=18
